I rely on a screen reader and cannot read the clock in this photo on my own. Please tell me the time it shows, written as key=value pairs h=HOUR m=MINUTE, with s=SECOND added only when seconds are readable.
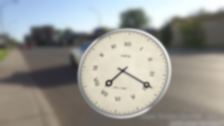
h=7 m=19
